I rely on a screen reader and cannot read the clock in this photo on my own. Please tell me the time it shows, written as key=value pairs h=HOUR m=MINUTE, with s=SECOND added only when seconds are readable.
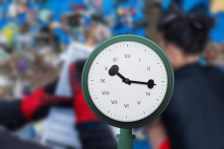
h=10 m=16
